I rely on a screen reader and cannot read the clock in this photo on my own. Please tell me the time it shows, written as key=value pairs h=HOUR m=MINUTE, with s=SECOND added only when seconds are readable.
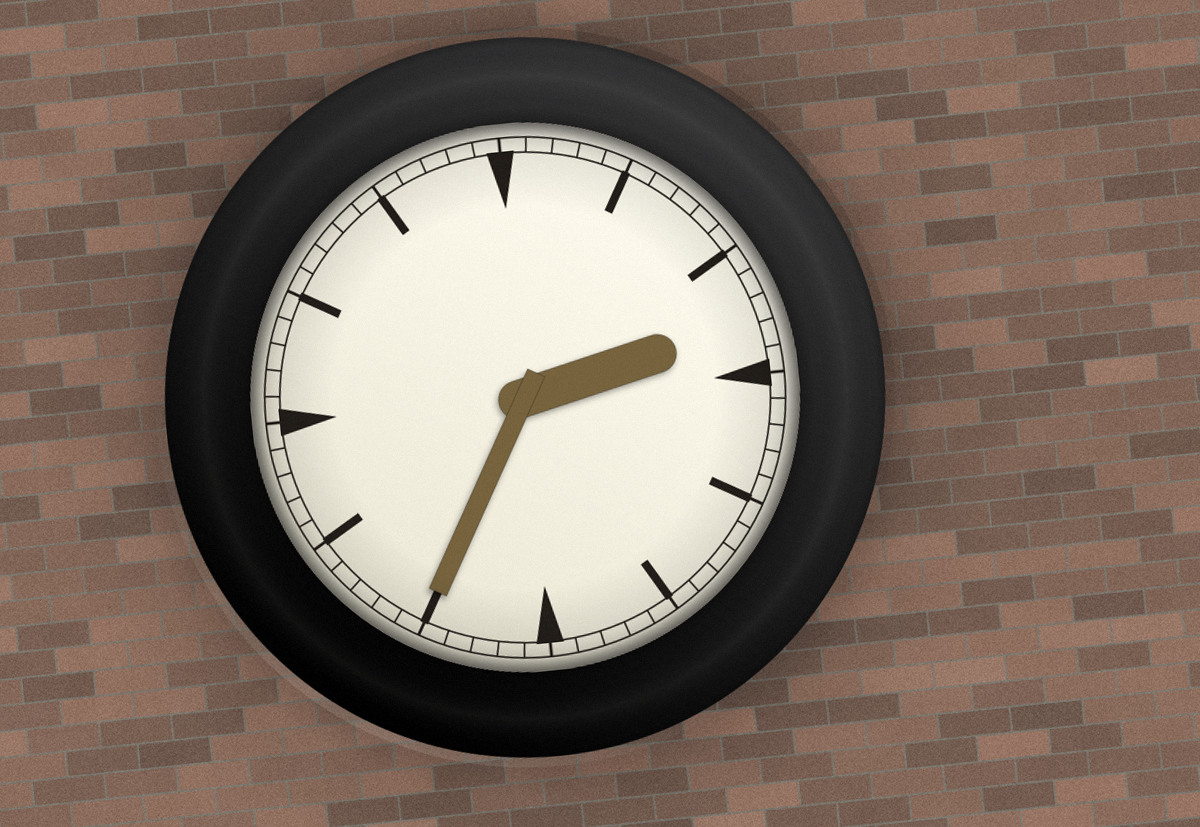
h=2 m=35
